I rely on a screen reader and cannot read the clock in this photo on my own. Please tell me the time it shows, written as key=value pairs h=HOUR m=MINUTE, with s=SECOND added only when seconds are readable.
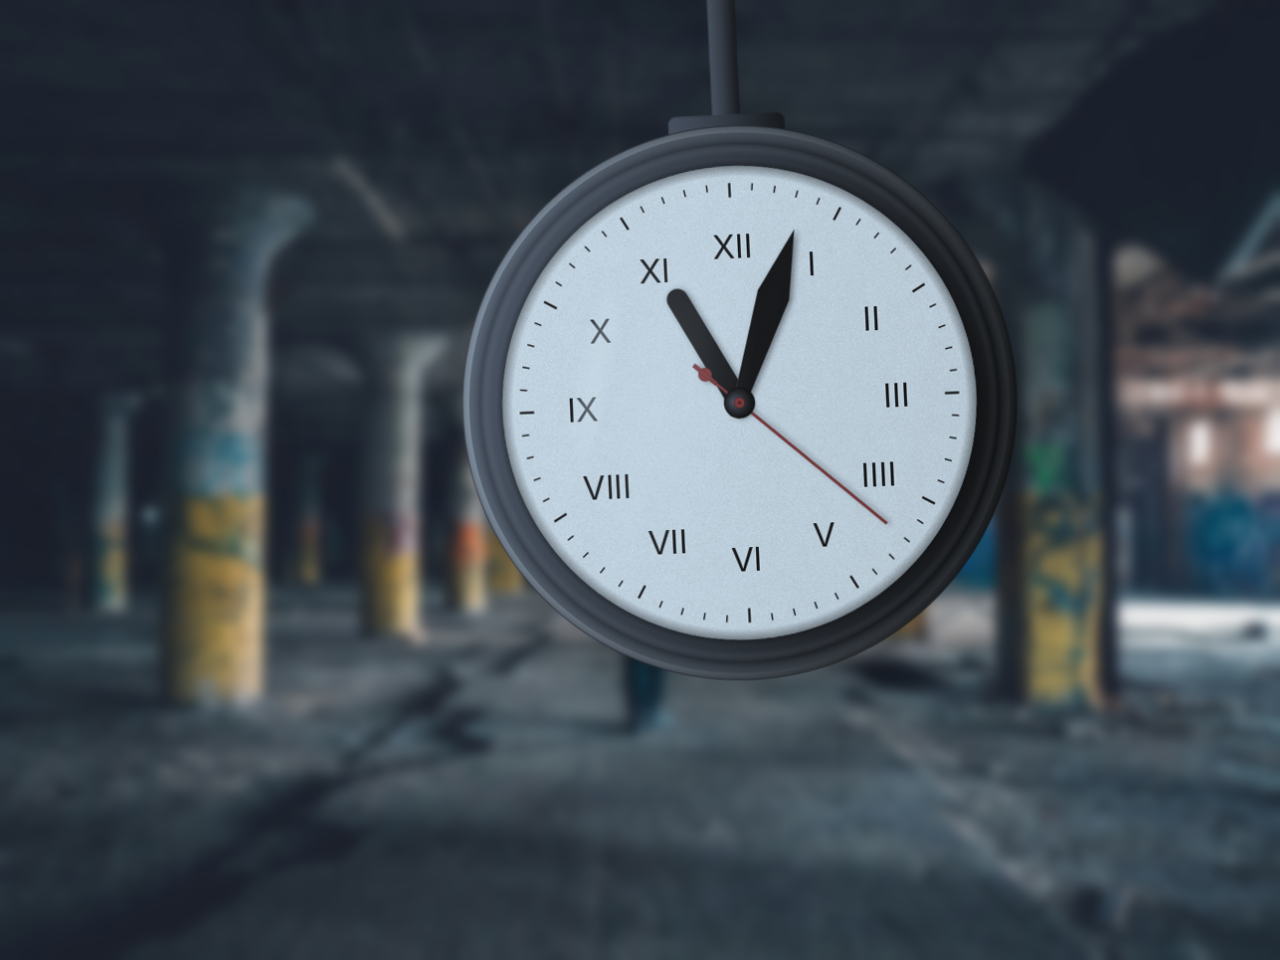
h=11 m=3 s=22
